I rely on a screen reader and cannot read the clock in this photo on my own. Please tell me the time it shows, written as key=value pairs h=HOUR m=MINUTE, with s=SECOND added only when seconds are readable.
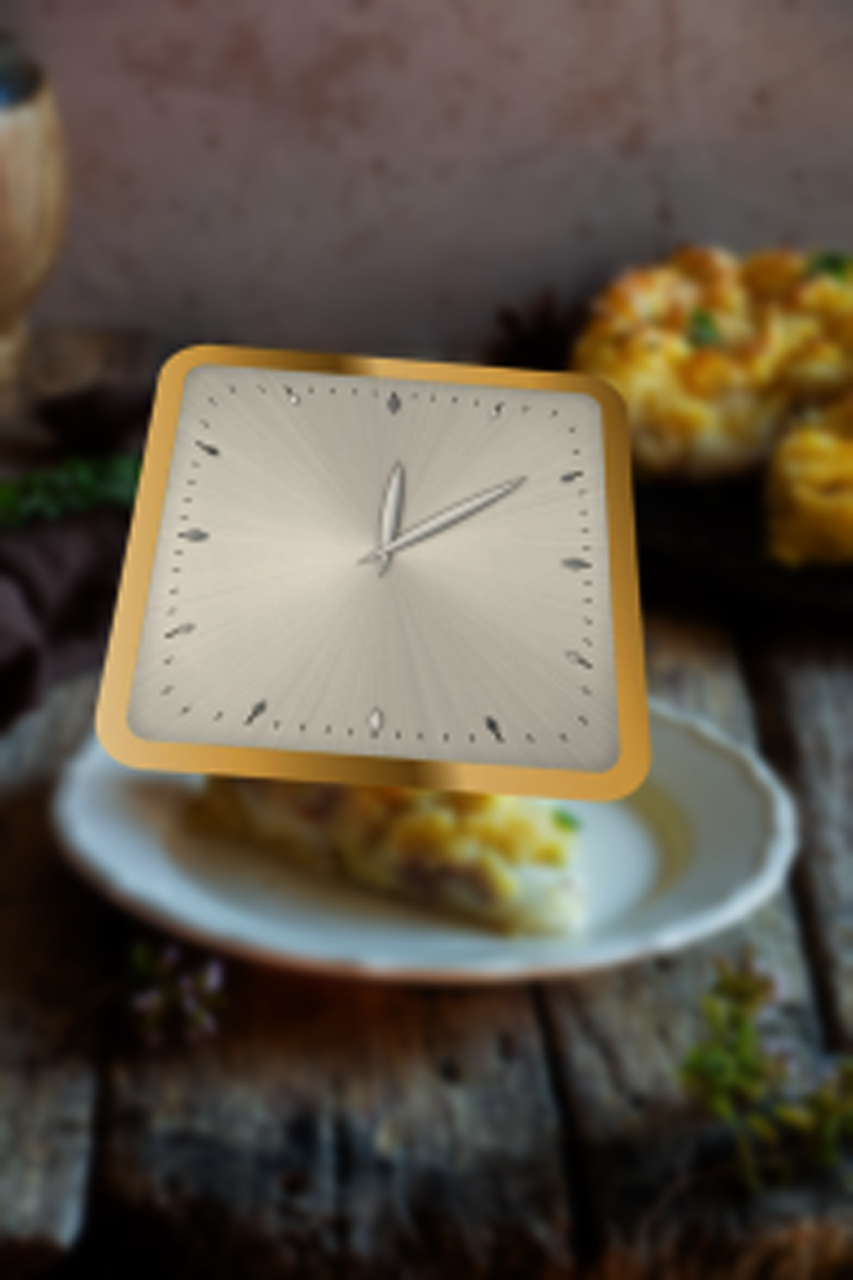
h=12 m=9
